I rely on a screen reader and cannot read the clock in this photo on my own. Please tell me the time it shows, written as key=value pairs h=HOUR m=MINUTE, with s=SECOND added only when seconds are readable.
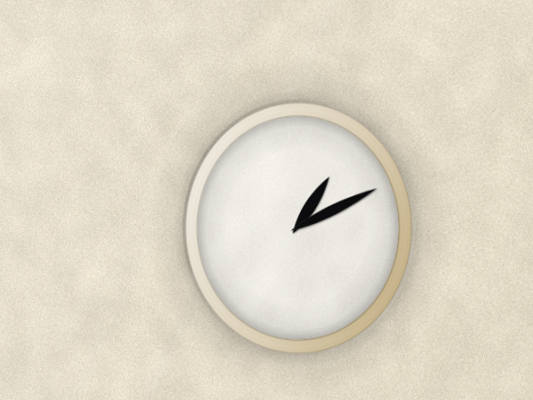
h=1 m=11
